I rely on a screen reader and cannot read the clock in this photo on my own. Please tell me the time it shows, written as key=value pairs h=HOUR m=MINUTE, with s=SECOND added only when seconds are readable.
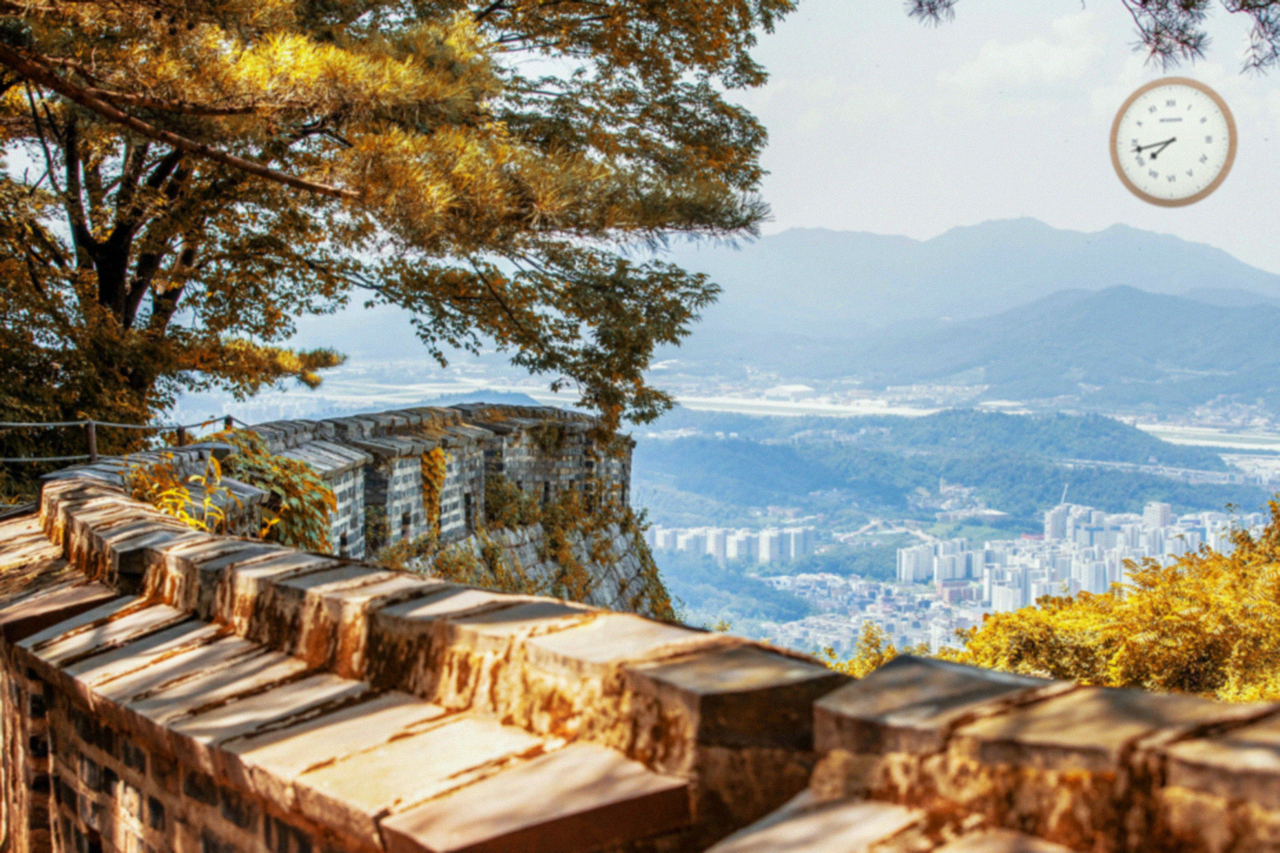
h=7 m=43
